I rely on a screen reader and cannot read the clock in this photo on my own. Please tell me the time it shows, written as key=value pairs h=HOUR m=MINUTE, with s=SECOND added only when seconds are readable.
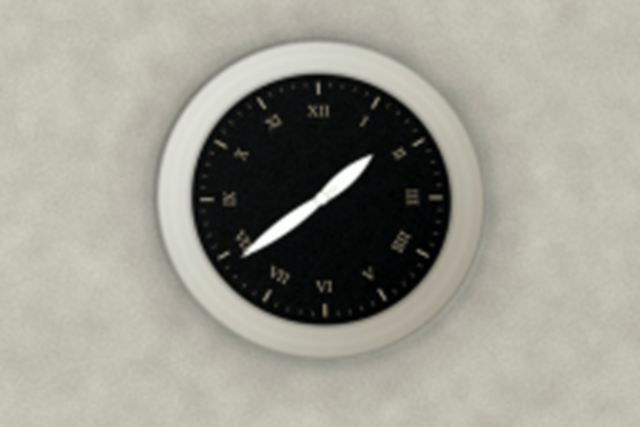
h=1 m=39
